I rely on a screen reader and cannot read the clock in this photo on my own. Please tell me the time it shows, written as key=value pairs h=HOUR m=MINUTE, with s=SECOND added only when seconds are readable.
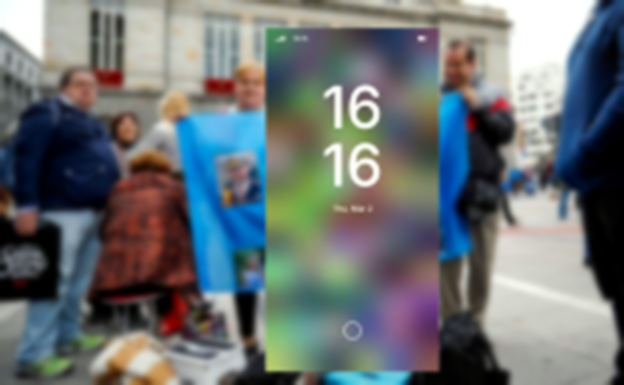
h=16 m=16
